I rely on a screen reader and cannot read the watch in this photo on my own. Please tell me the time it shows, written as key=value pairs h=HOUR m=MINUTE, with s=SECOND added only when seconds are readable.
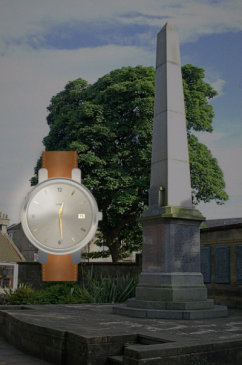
h=12 m=29
